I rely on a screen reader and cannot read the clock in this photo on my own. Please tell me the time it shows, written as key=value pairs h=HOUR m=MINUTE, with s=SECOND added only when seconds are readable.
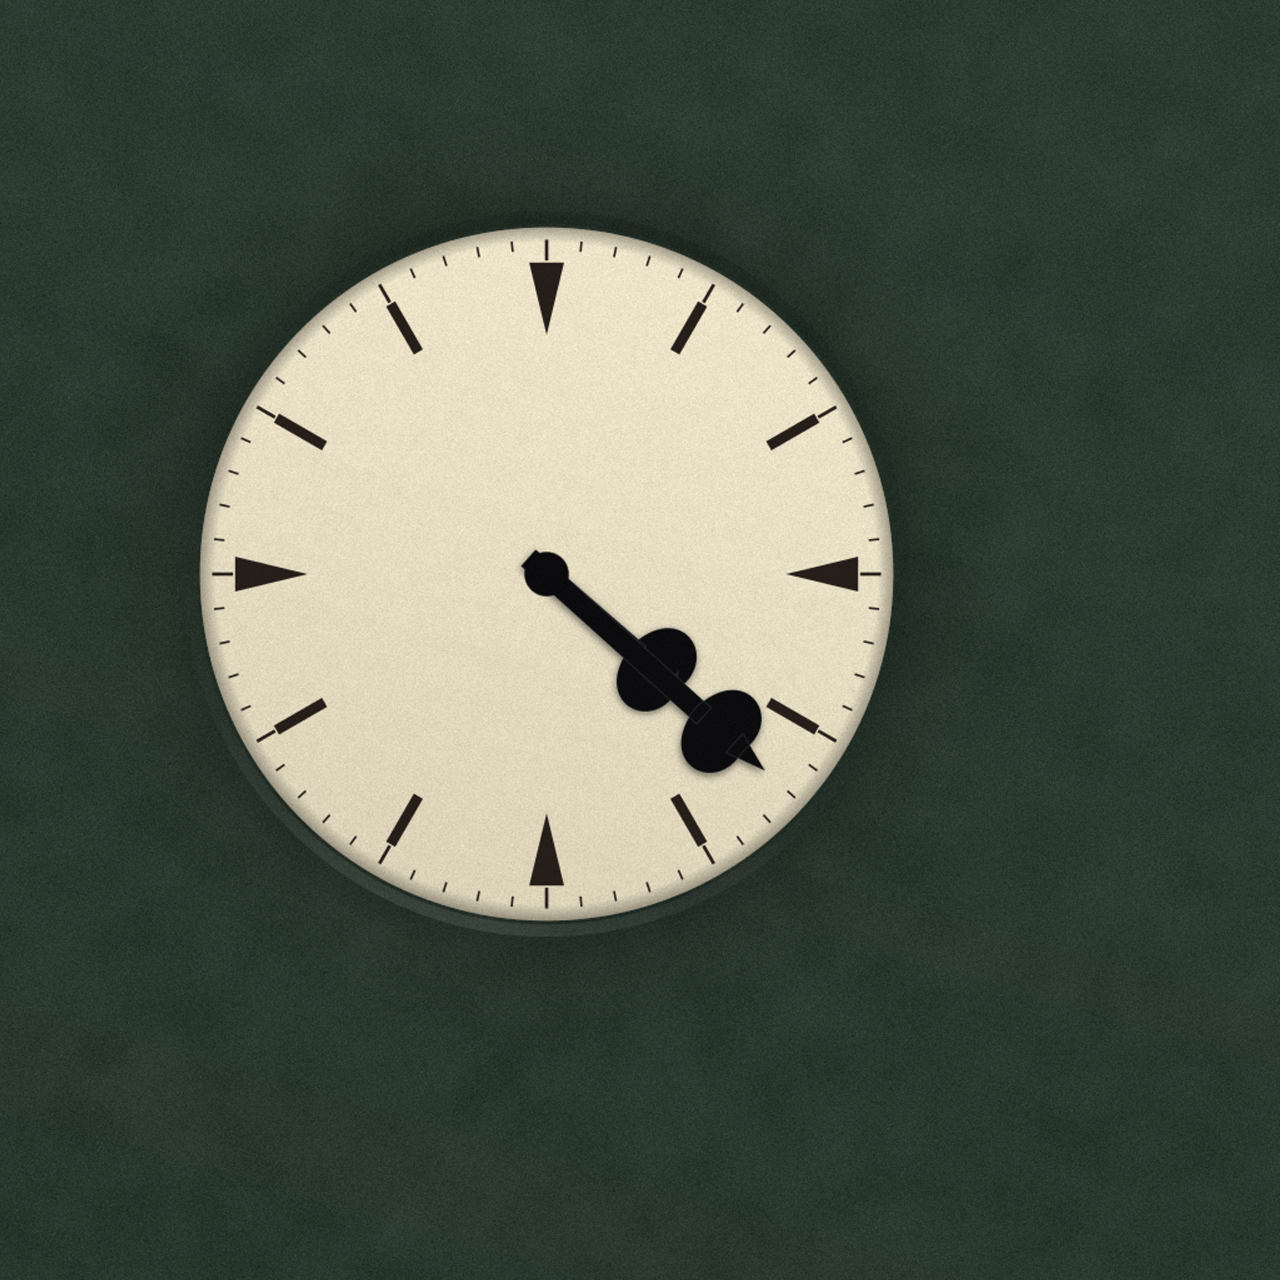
h=4 m=22
